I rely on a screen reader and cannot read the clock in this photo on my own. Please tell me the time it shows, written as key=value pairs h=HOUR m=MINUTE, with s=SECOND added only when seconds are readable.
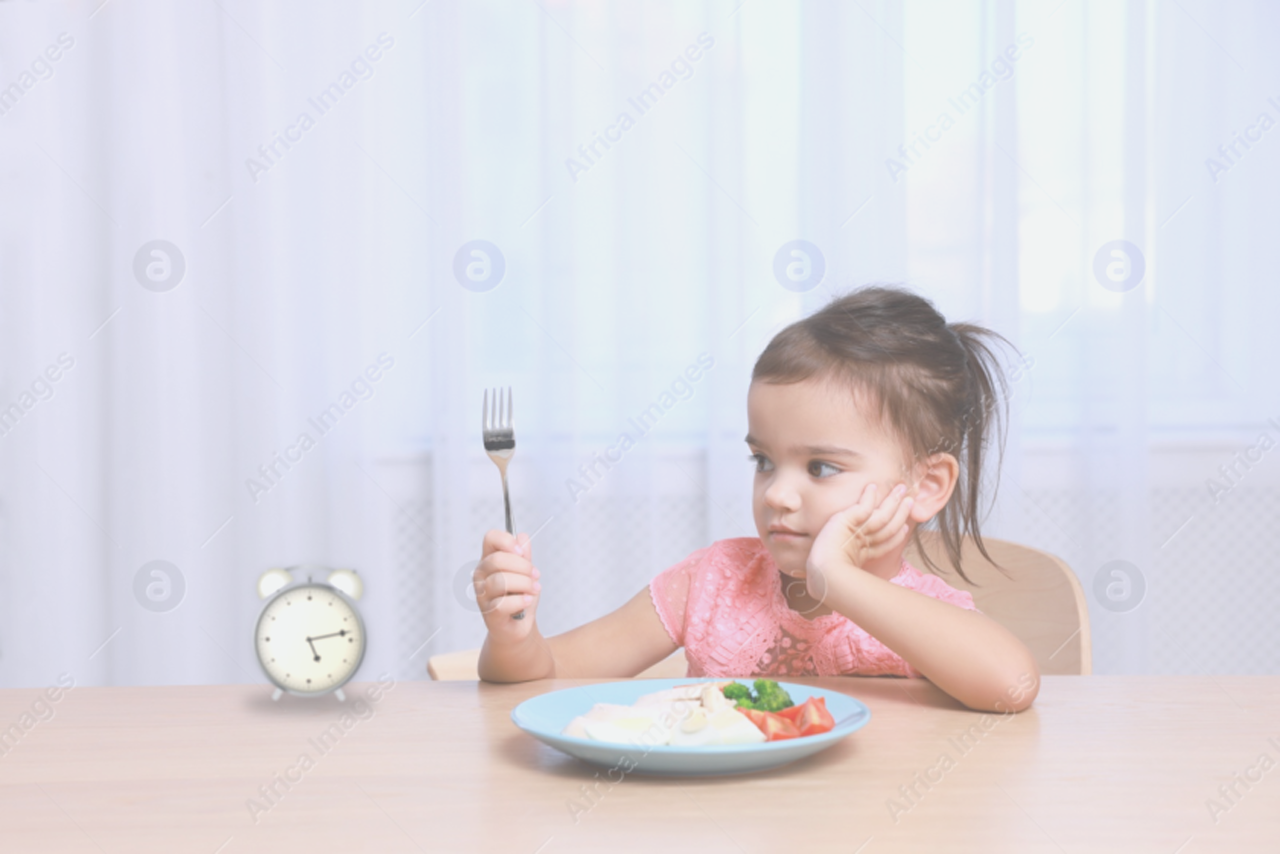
h=5 m=13
